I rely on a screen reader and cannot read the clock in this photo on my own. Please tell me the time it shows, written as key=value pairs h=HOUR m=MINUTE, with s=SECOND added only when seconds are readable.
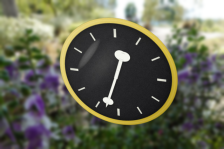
h=12 m=33
